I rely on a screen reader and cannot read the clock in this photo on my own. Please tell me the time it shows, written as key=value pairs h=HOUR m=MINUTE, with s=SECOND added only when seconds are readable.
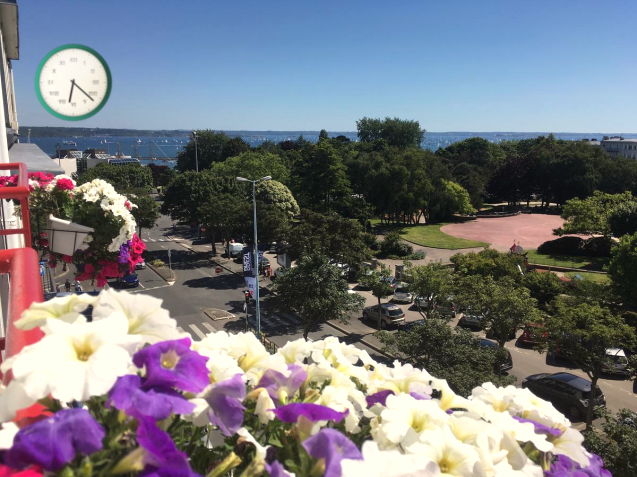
h=6 m=22
